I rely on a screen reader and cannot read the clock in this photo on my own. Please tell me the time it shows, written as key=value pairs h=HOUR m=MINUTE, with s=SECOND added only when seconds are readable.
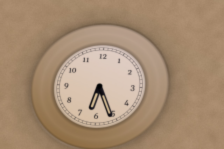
h=6 m=26
